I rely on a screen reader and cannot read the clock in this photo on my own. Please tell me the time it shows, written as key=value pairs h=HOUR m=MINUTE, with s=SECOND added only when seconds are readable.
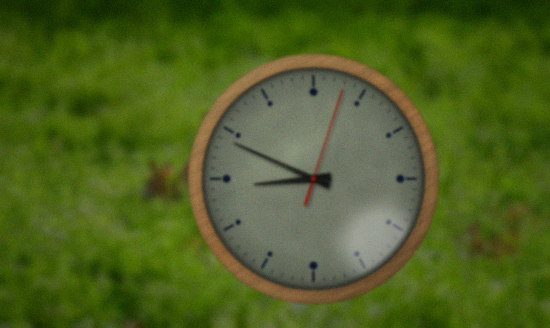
h=8 m=49 s=3
